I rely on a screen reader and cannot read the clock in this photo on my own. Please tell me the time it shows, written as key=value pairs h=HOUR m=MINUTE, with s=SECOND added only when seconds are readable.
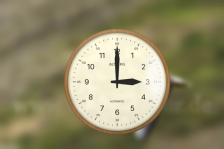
h=3 m=0
